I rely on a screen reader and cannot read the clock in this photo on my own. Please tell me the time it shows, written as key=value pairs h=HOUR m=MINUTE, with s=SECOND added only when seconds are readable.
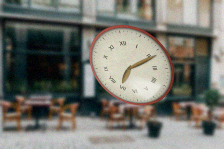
h=7 m=11
